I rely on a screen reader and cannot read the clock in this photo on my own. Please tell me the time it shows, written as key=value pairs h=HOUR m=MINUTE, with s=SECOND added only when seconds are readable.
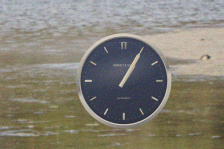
h=1 m=5
